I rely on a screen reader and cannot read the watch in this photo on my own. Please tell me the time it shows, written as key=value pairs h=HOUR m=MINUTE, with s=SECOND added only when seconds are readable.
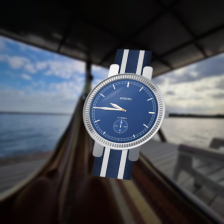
h=9 m=45
